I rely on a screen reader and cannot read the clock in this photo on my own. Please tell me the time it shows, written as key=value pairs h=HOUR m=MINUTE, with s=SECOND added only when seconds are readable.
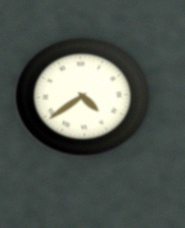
h=4 m=39
